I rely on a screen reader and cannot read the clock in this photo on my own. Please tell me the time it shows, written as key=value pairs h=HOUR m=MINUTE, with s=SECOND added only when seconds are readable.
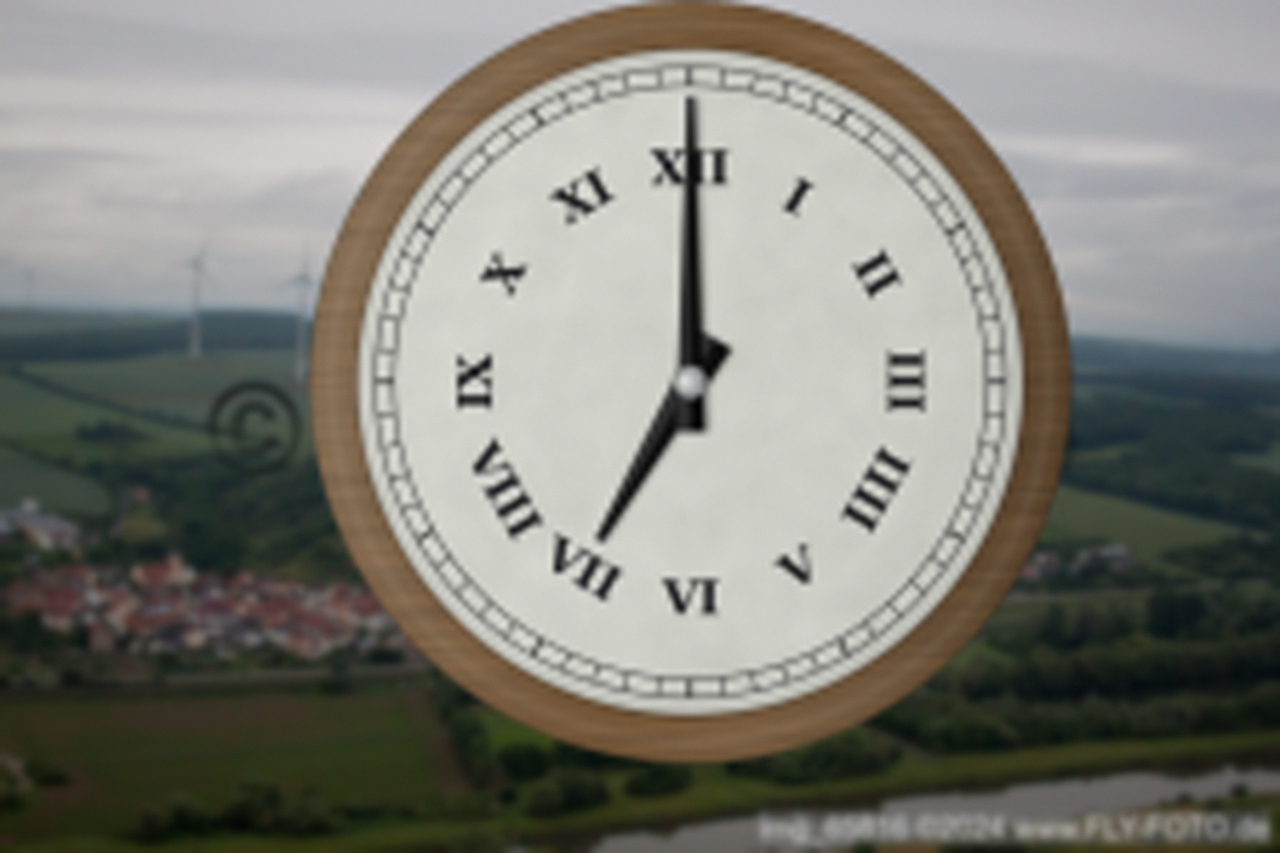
h=7 m=0
